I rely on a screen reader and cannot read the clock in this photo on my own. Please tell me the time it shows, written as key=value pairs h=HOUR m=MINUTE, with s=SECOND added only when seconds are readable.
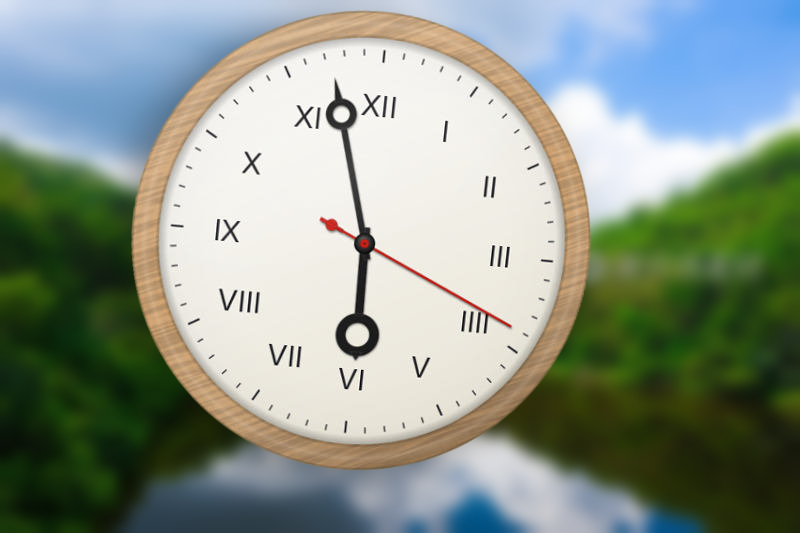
h=5 m=57 s=19
